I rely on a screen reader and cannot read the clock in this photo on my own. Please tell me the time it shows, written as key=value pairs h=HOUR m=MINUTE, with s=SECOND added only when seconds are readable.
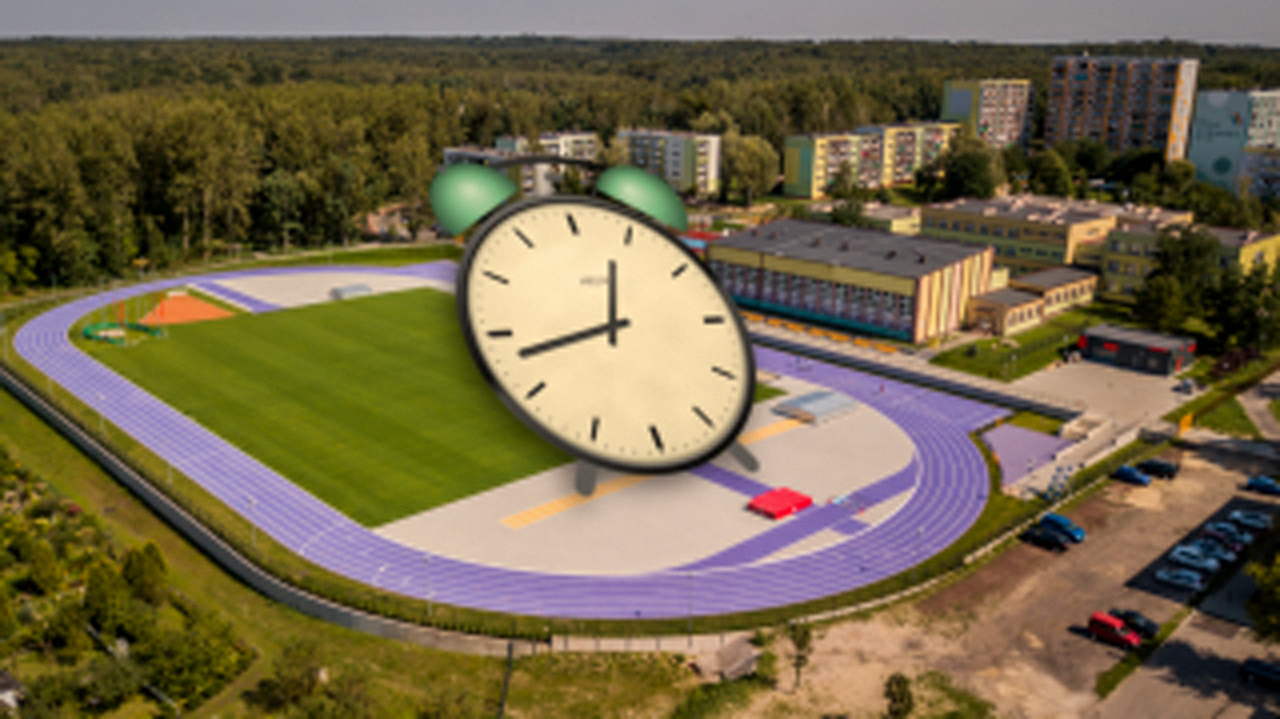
h=12 m=43
